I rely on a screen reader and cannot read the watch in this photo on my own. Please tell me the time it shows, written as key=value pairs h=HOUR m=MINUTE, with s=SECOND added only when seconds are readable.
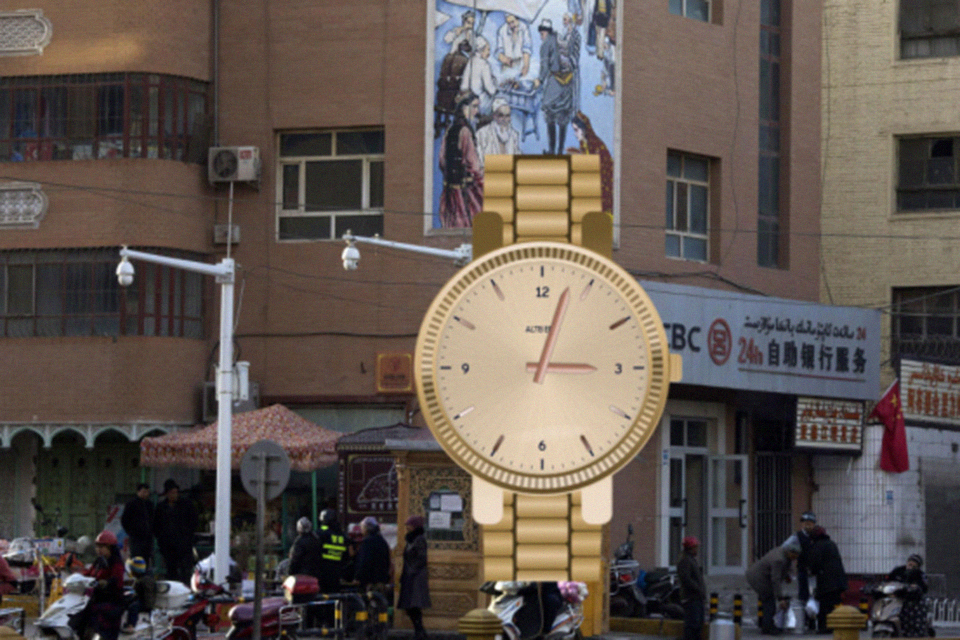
h=3 m=3
